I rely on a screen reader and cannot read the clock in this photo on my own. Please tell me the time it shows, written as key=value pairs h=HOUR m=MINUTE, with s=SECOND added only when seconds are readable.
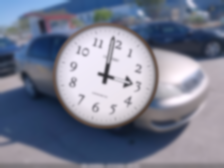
h=2 m=59
